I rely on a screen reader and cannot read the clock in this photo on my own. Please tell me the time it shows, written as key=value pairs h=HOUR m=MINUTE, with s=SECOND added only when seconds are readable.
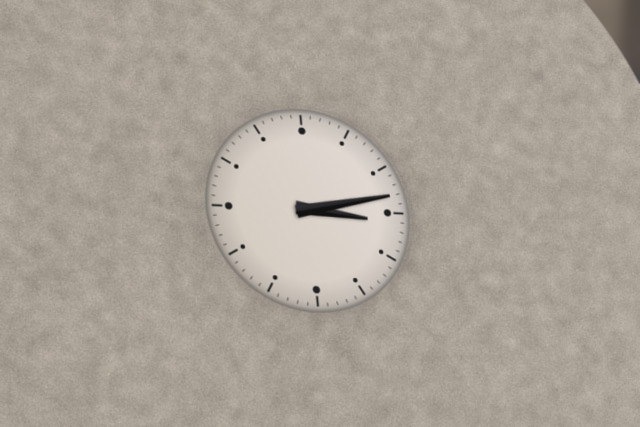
h=3 m=13
